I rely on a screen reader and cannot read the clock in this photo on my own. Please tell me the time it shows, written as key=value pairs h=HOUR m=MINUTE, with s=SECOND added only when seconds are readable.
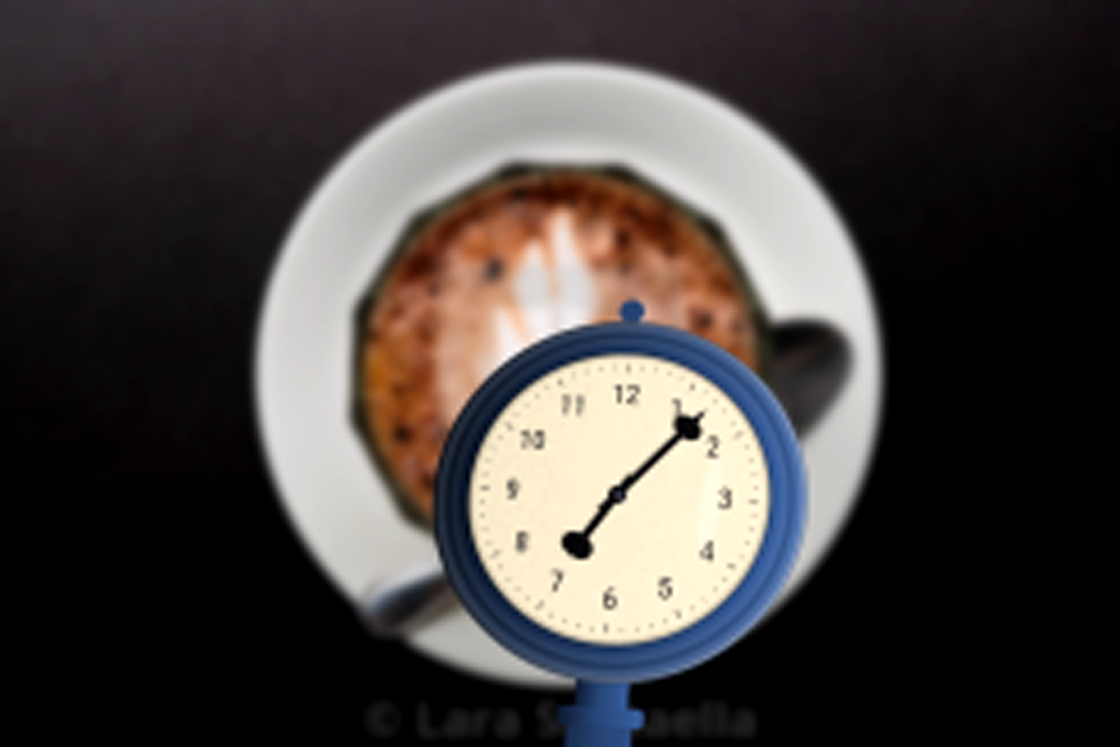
h=7 m=7
